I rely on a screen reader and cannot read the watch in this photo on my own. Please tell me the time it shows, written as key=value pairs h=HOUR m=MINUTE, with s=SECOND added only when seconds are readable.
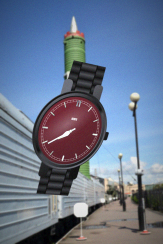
h=7 m=39
